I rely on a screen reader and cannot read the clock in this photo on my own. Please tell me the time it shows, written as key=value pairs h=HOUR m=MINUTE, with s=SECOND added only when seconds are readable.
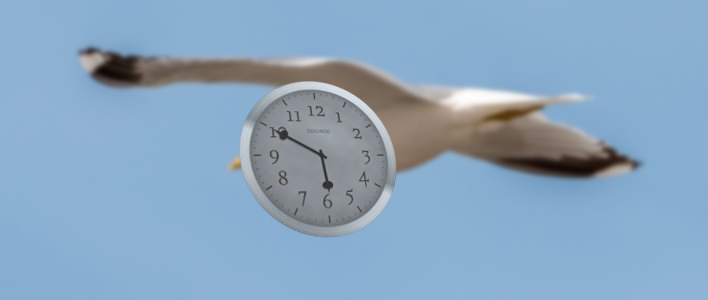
h=5 m=50
